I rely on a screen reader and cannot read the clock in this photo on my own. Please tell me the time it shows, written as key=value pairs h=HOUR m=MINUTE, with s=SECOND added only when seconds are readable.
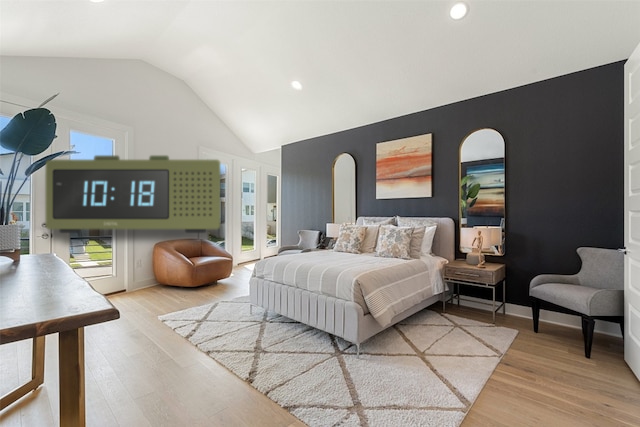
h=10 m=18
